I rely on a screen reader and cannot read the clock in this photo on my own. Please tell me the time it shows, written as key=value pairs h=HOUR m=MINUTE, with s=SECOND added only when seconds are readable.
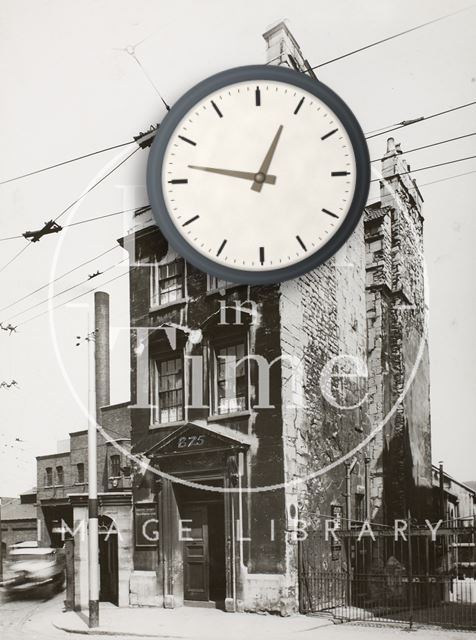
h=12 m=47
